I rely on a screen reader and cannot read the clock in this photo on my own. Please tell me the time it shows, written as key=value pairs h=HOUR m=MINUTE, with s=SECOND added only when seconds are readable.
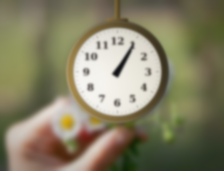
h=1 m=5
